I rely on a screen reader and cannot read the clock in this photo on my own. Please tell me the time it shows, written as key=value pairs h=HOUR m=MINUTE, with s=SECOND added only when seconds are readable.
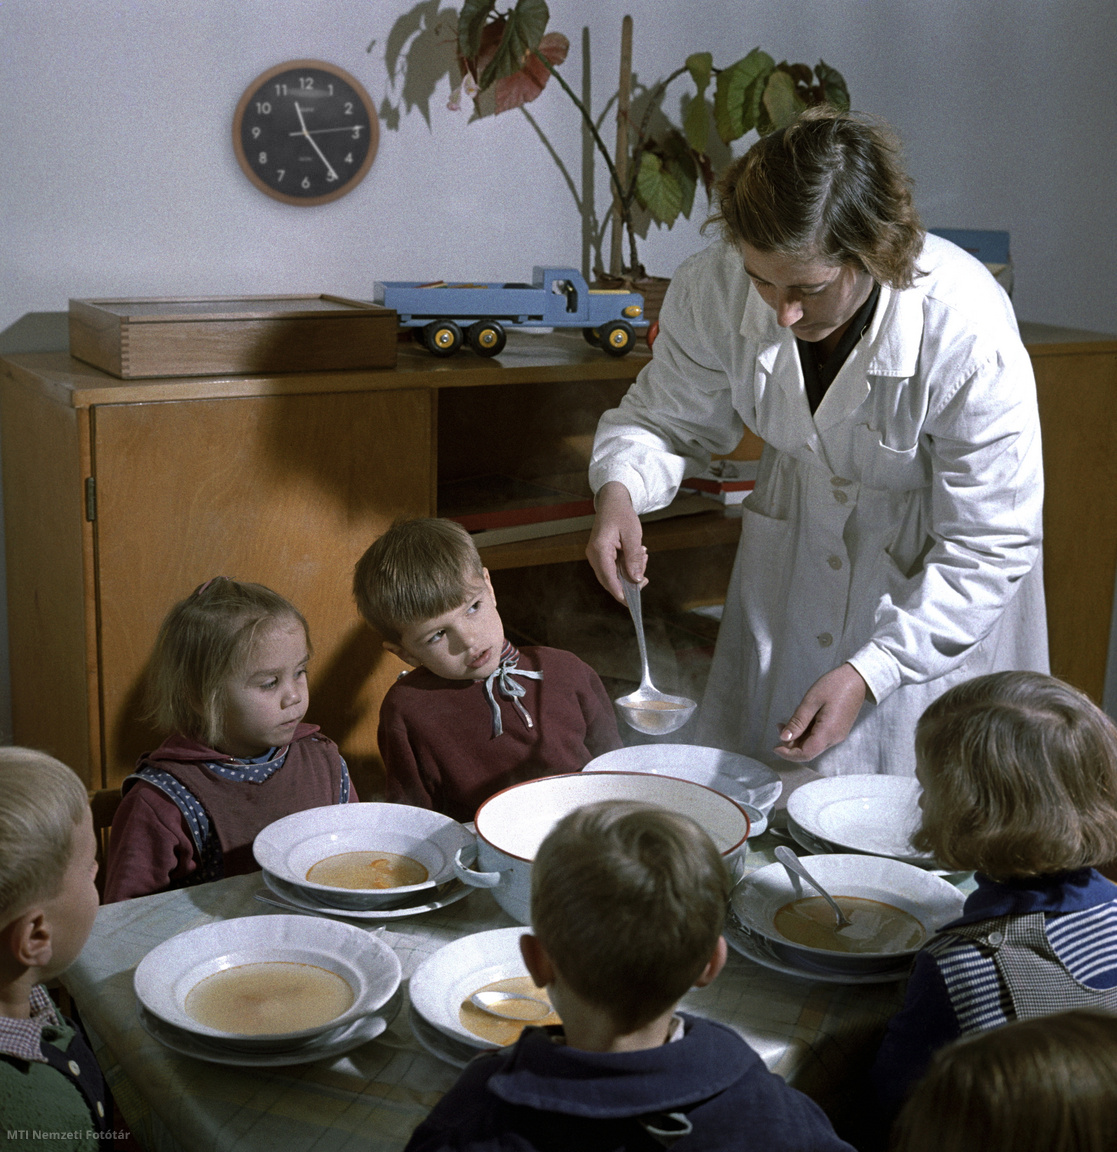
h=11 m=24 s=14
